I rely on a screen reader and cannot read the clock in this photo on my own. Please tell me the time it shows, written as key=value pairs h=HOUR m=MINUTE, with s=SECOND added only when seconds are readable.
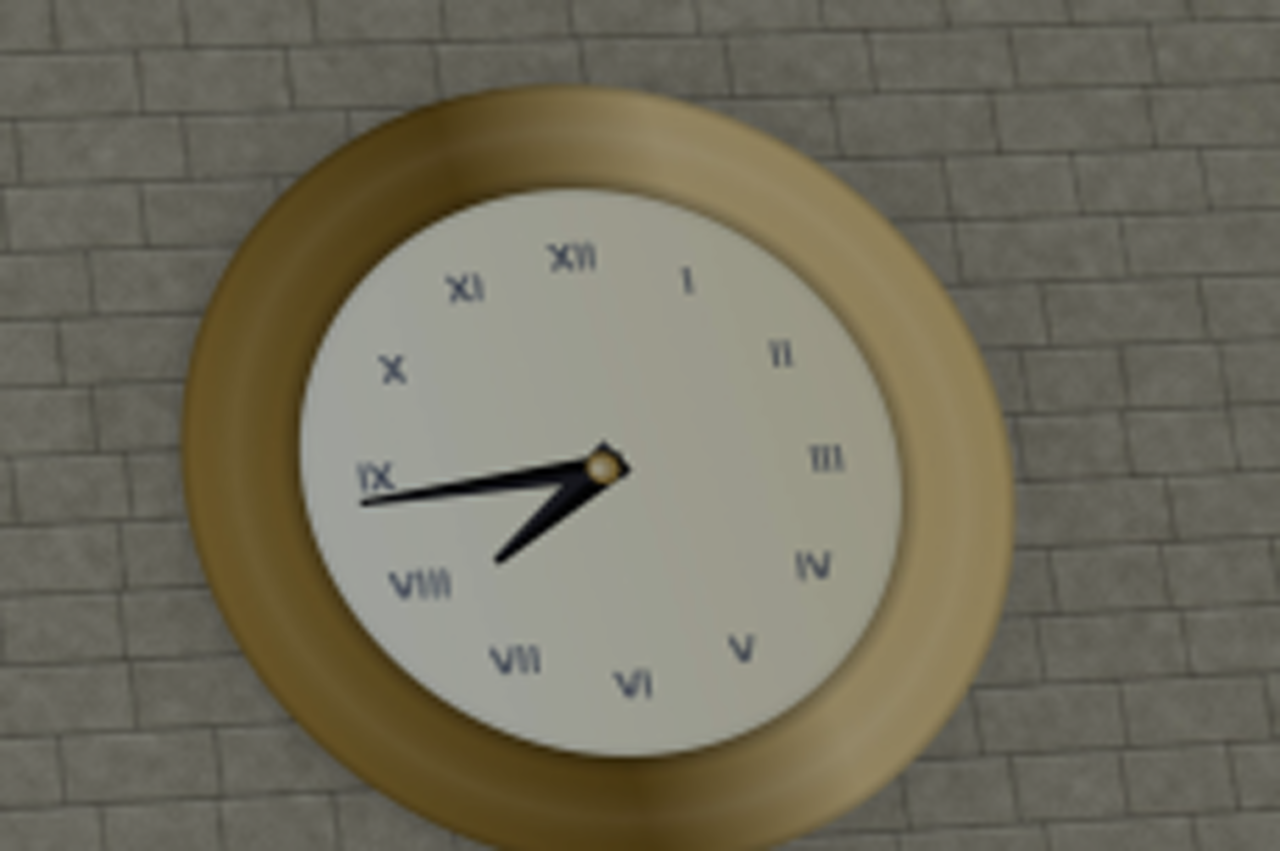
h=7 m=44
